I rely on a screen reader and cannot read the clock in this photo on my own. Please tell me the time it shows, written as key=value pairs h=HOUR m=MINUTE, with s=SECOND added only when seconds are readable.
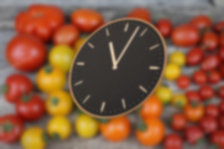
h=11 m=3
